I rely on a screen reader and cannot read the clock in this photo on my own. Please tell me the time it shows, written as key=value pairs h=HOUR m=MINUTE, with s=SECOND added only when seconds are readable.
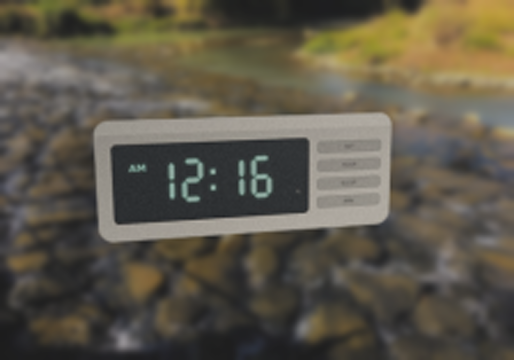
h=12 m=16
